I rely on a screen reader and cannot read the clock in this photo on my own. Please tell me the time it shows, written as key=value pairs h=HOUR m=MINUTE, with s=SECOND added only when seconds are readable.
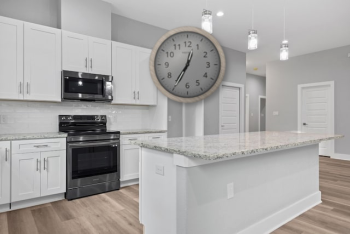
h=12 m=35
